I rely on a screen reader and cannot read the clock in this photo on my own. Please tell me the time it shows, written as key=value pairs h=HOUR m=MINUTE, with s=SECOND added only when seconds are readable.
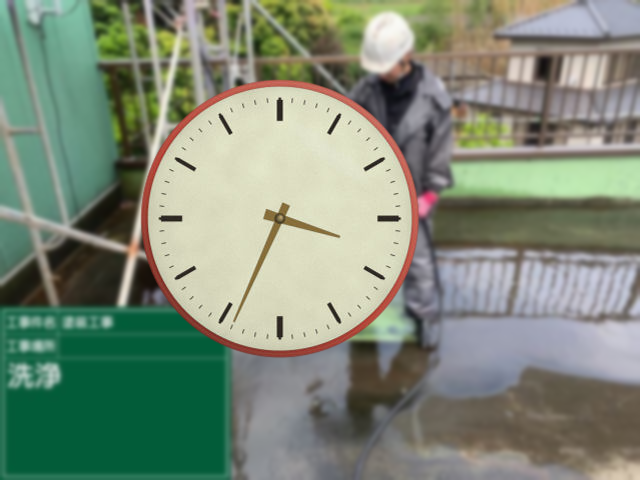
h=3 m=34
